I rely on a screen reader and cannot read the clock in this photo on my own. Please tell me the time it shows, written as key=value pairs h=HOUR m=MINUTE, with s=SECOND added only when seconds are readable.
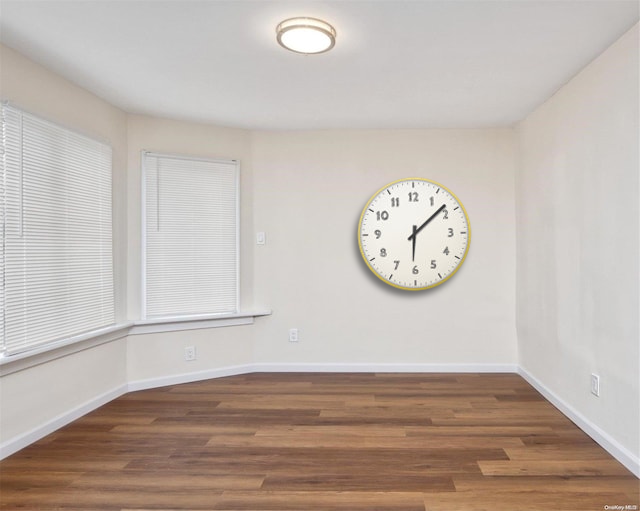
h=6 m=8
